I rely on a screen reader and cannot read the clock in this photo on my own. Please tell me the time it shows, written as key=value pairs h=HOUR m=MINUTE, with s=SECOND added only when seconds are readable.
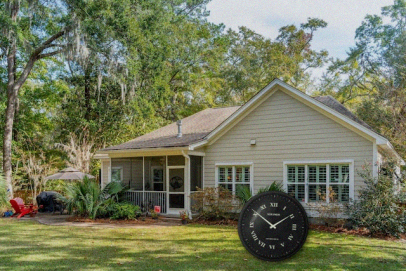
h=1 m=51
